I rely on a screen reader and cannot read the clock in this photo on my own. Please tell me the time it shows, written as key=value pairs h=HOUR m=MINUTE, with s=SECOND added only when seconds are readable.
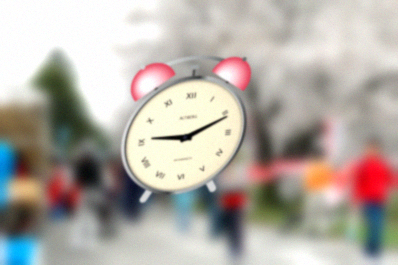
h=9 m=11
